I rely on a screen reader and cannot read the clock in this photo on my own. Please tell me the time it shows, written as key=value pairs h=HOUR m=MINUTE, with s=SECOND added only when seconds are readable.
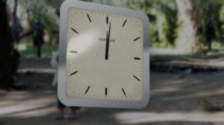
h=12 m=1
